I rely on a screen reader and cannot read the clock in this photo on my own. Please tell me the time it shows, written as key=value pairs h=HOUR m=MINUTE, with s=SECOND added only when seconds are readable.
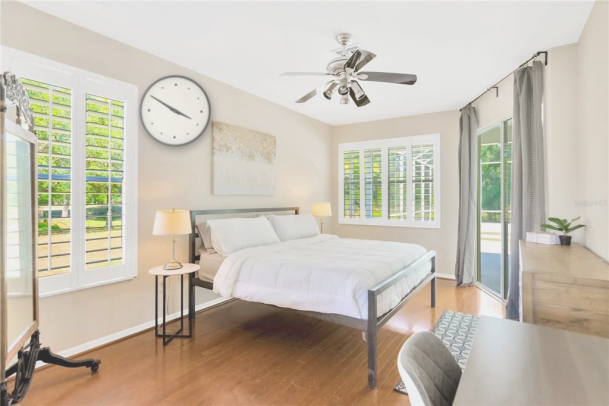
h=3 m=50
